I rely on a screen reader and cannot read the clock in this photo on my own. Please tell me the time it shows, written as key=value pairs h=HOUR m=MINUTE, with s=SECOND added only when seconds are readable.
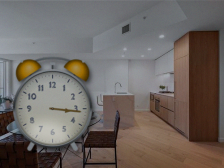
h=3 m=16
